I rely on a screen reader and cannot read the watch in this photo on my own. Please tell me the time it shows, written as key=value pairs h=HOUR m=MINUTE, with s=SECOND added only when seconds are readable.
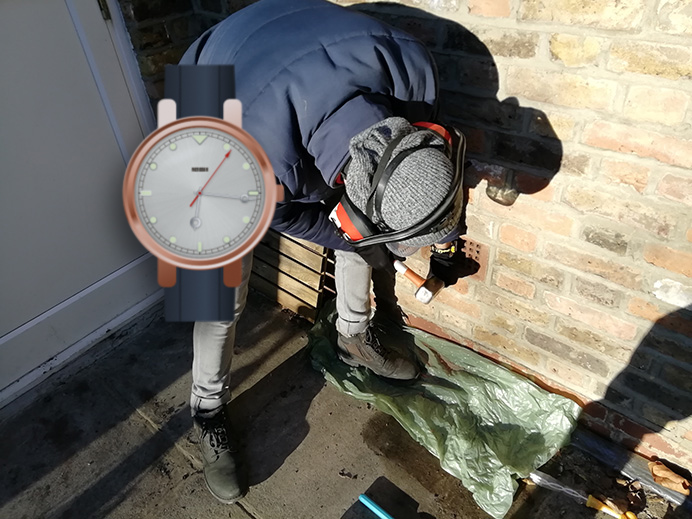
h=6 m=16 s=6
